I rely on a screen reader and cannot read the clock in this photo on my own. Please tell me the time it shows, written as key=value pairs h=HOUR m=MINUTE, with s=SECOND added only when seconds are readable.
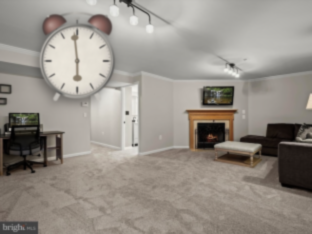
h=5 m=59
